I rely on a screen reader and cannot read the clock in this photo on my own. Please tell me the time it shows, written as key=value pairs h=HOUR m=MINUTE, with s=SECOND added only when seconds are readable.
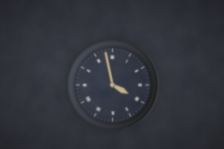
h=3 m=58
